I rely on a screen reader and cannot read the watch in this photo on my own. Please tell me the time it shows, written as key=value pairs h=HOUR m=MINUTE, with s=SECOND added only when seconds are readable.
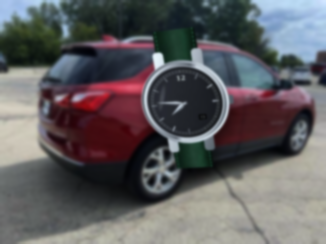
h=7 m=46
